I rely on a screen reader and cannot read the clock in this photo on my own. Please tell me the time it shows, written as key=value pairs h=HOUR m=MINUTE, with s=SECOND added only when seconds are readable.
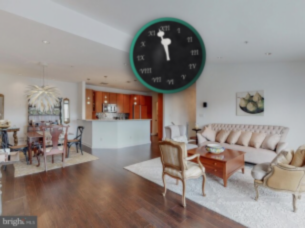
h=11 m=58
